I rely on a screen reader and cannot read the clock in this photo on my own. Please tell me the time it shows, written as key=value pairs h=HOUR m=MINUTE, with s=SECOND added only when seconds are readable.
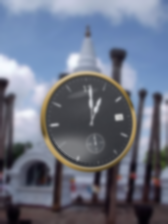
h=1 m=1
